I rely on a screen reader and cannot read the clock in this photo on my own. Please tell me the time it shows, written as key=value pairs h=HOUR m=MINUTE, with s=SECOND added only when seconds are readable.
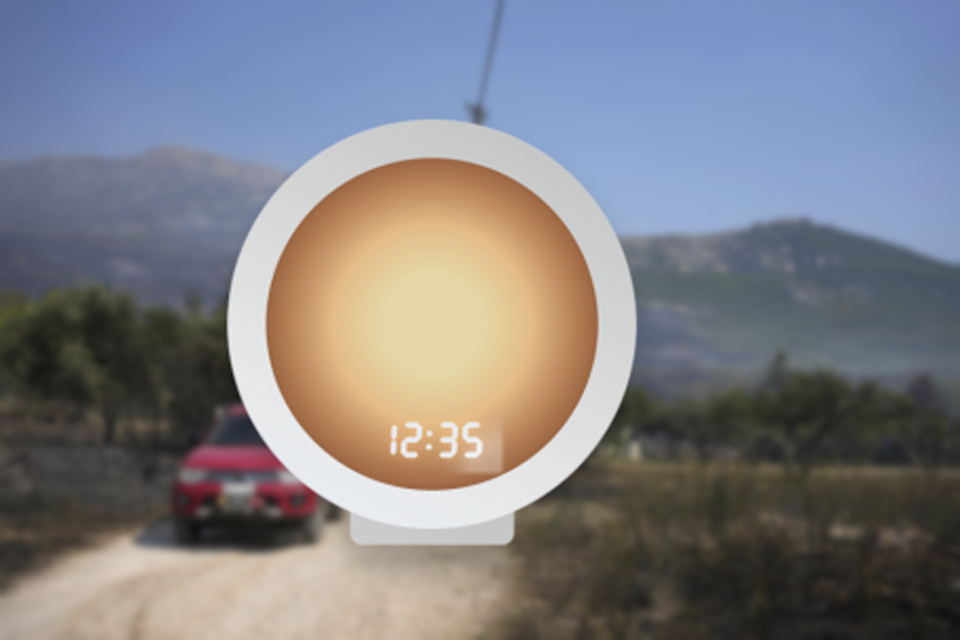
h=12 m=35
